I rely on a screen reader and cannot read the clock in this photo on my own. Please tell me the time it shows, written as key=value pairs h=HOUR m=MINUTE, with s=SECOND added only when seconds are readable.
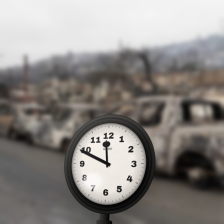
h=11 m=49
